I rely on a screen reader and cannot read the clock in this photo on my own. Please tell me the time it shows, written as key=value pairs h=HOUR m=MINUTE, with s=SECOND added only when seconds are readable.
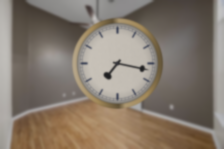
h=7 m=17
